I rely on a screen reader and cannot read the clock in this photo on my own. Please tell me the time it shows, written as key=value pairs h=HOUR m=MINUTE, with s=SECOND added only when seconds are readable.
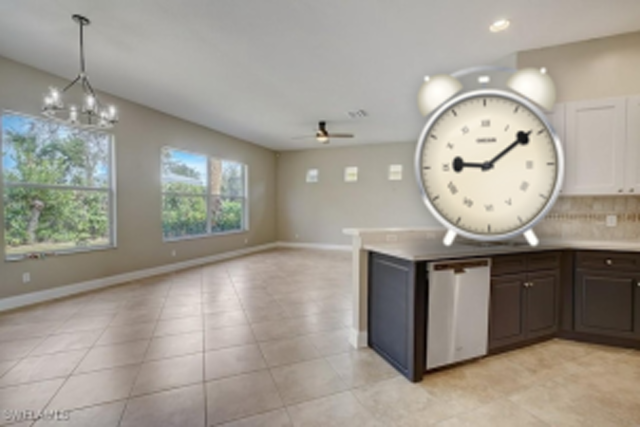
h=9 m=9
